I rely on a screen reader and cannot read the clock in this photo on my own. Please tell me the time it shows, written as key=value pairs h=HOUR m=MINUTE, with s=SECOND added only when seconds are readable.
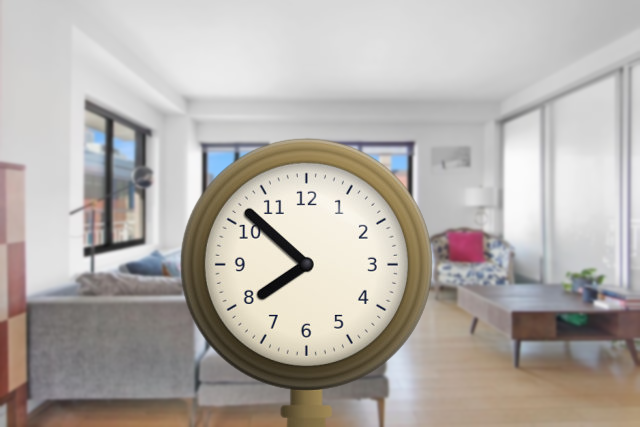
h=7 m=52
